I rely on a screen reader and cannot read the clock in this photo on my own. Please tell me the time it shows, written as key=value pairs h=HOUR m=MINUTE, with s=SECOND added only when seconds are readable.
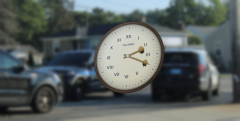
h=2 m=19
